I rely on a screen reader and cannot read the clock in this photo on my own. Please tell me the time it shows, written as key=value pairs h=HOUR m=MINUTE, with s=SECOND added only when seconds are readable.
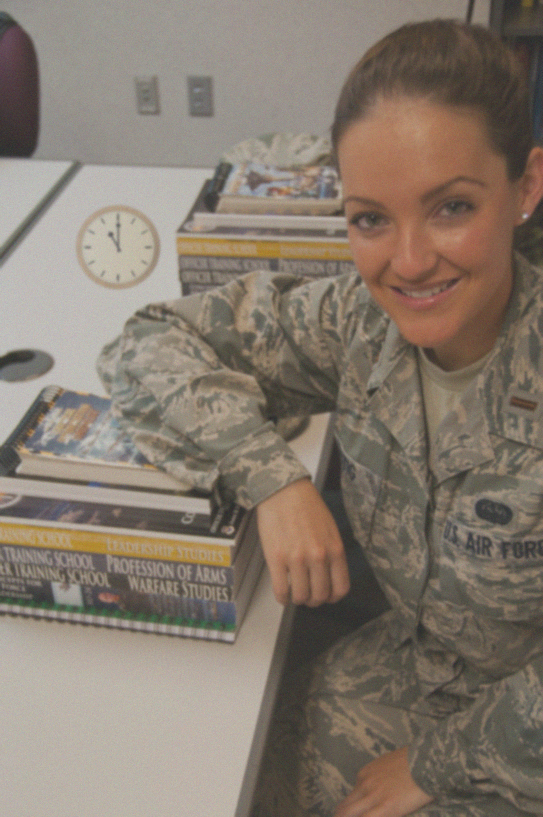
h=11 m=0
